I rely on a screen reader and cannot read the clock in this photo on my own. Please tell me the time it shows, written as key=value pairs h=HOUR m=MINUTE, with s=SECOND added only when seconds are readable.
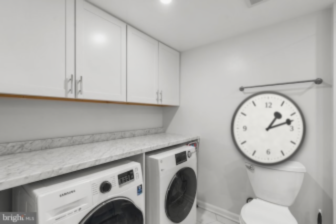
h=1 m=12
